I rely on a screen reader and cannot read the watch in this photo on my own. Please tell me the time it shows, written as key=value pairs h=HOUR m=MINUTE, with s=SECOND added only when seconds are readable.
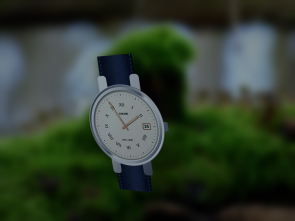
h=1 m=55
